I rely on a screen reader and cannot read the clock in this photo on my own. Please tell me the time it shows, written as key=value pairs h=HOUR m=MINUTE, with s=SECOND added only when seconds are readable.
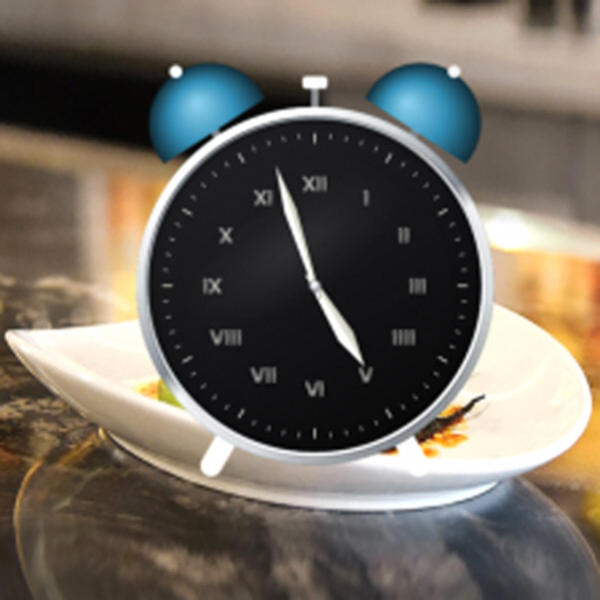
h=4 m=57
